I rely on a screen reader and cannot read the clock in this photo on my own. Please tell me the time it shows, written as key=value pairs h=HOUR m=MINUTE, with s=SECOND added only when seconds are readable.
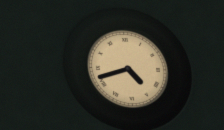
h=4 m=42
